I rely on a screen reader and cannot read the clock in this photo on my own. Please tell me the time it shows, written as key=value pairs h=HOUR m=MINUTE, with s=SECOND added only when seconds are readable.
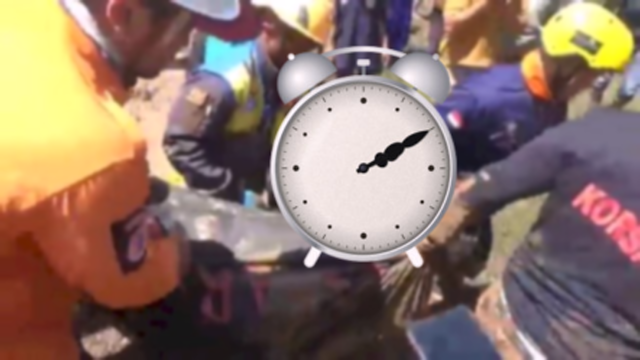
h=2 m=10
